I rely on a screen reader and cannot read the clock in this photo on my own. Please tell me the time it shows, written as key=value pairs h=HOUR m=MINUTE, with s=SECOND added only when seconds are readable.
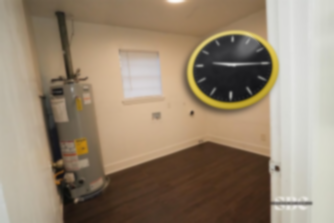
h=9 m=15
